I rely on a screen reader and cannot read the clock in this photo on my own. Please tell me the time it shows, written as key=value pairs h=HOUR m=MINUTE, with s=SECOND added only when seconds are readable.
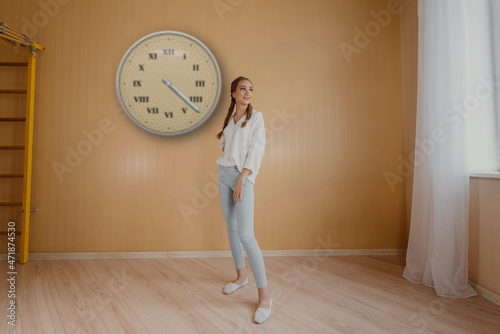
h=4 m=22
